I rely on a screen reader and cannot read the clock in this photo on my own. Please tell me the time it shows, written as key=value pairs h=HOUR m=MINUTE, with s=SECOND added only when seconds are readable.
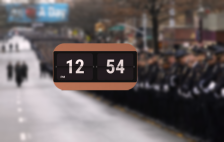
h=12 m=54
